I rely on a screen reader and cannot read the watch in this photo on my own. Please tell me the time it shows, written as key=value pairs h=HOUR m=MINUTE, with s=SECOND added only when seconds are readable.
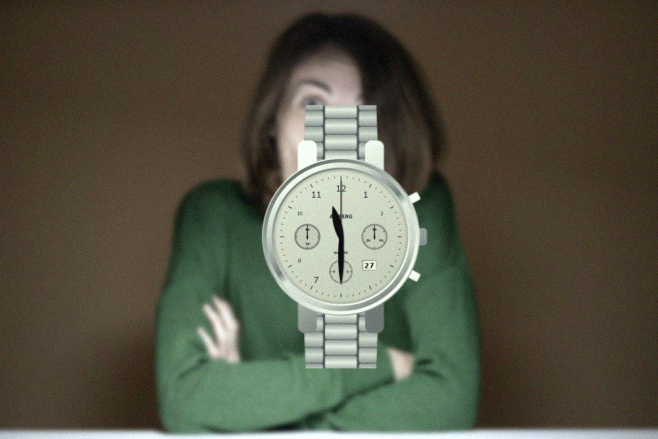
h=11 m=30
